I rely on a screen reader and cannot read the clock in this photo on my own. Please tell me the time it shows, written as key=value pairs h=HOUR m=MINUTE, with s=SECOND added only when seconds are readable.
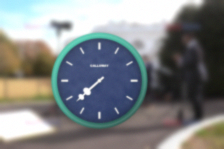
h=7 m=38
